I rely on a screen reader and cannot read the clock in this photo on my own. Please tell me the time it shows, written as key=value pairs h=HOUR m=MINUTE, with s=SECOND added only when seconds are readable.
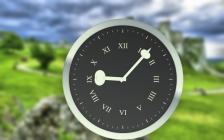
h=9 m=7
